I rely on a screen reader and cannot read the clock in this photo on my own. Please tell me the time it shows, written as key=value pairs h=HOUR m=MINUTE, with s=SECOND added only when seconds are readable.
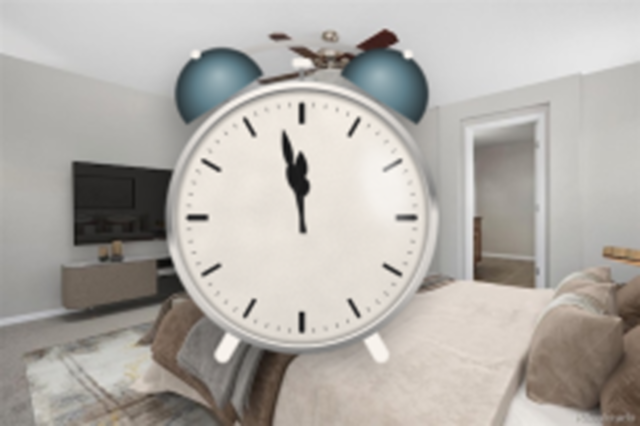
h=11 m=58
